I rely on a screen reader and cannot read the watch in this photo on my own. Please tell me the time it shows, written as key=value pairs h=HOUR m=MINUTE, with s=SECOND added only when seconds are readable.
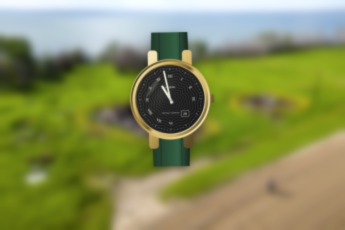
h=10 m=58
